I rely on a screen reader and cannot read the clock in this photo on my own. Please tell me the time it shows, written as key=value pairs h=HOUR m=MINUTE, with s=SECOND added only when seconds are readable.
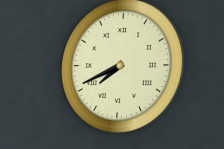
h=7 m=41
